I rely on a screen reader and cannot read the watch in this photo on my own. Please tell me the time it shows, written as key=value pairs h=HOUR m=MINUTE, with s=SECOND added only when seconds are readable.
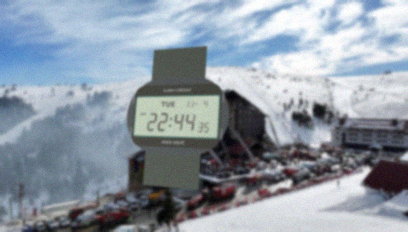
h=22 m=44
